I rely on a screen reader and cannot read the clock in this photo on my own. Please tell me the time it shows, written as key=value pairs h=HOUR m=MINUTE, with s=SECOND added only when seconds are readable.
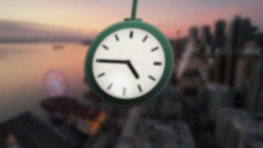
h=4 m=45
